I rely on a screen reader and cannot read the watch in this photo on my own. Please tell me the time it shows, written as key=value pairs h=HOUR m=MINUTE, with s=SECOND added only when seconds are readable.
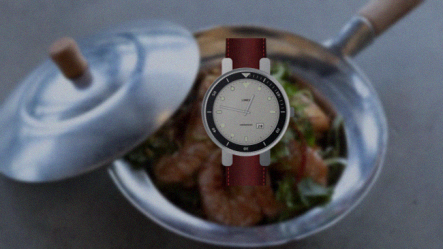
h=12 m=47
